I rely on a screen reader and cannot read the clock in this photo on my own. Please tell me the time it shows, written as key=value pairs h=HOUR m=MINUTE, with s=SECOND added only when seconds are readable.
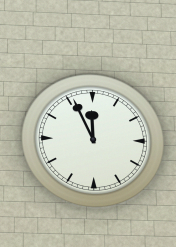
h=11 m=56
